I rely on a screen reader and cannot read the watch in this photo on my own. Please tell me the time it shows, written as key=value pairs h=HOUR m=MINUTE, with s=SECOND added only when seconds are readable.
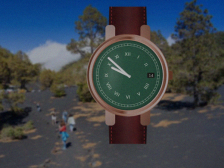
h=9 m=52
